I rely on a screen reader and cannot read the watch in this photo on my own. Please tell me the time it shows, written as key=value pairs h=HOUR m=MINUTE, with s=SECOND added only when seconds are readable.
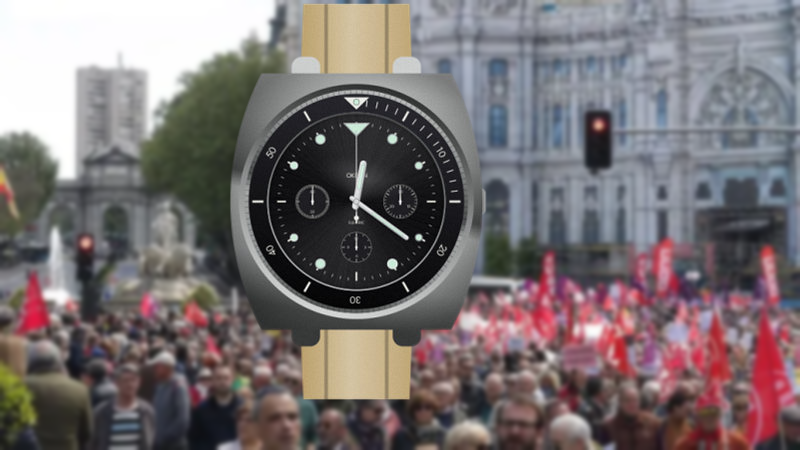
h=12 m=21
